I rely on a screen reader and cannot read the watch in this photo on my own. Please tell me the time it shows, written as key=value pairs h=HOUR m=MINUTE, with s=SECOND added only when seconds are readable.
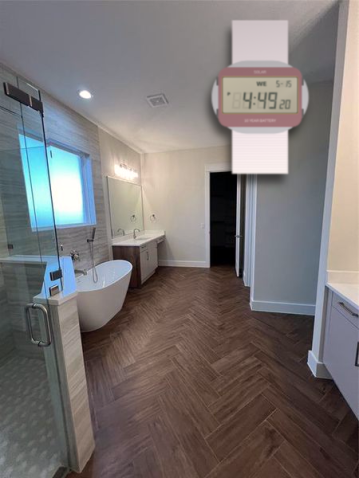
h=4 m=49
